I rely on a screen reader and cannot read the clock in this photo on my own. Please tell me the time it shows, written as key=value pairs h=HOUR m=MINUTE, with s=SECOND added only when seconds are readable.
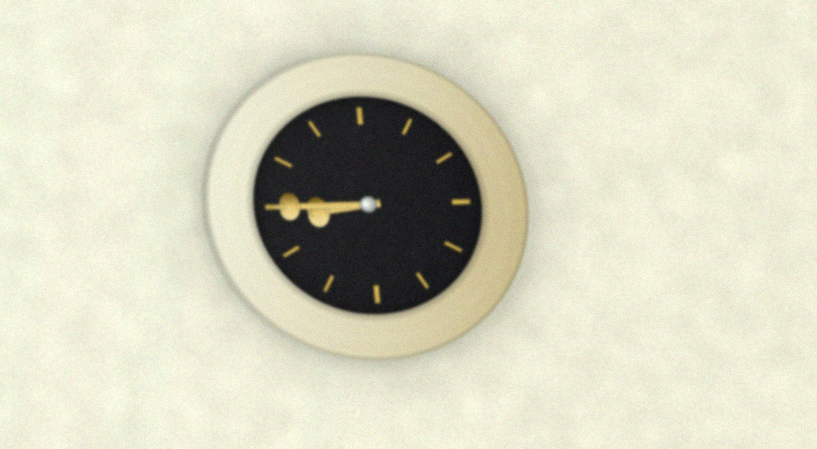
h=8 m=45
